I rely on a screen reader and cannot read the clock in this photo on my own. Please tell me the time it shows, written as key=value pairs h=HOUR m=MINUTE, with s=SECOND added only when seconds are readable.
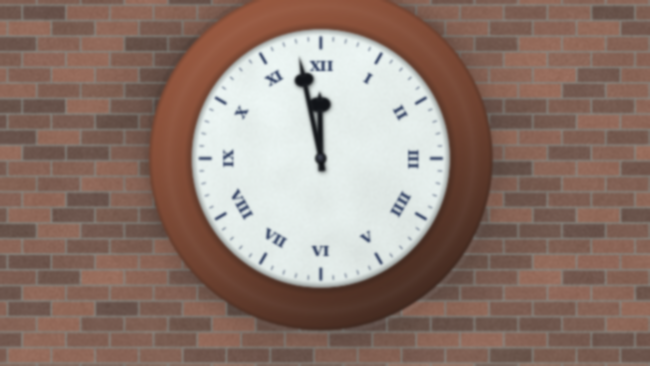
h=11 m=58
